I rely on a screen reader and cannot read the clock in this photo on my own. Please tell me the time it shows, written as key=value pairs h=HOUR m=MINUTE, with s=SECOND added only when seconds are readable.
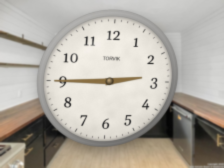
h=2 m=45
